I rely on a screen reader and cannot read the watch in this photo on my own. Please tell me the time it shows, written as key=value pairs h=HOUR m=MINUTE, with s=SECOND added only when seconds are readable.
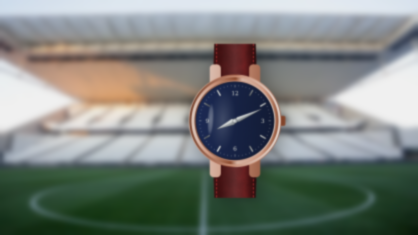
h=8 m=11
